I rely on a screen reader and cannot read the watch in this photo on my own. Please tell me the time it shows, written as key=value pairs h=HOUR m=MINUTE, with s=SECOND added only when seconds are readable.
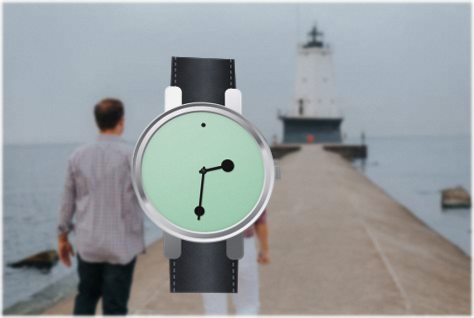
h=2 m=31
